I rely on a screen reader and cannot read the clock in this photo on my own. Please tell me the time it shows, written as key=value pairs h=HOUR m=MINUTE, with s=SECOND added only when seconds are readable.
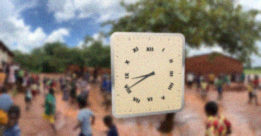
h=8 m=40
